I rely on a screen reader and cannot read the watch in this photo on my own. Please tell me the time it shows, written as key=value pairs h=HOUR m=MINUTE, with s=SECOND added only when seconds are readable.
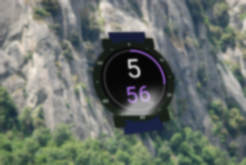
h=5 m=56
